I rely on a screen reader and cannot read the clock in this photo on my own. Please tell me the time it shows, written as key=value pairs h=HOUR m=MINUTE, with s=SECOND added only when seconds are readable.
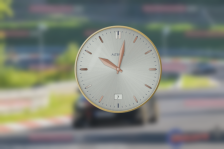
h=10 m=2
